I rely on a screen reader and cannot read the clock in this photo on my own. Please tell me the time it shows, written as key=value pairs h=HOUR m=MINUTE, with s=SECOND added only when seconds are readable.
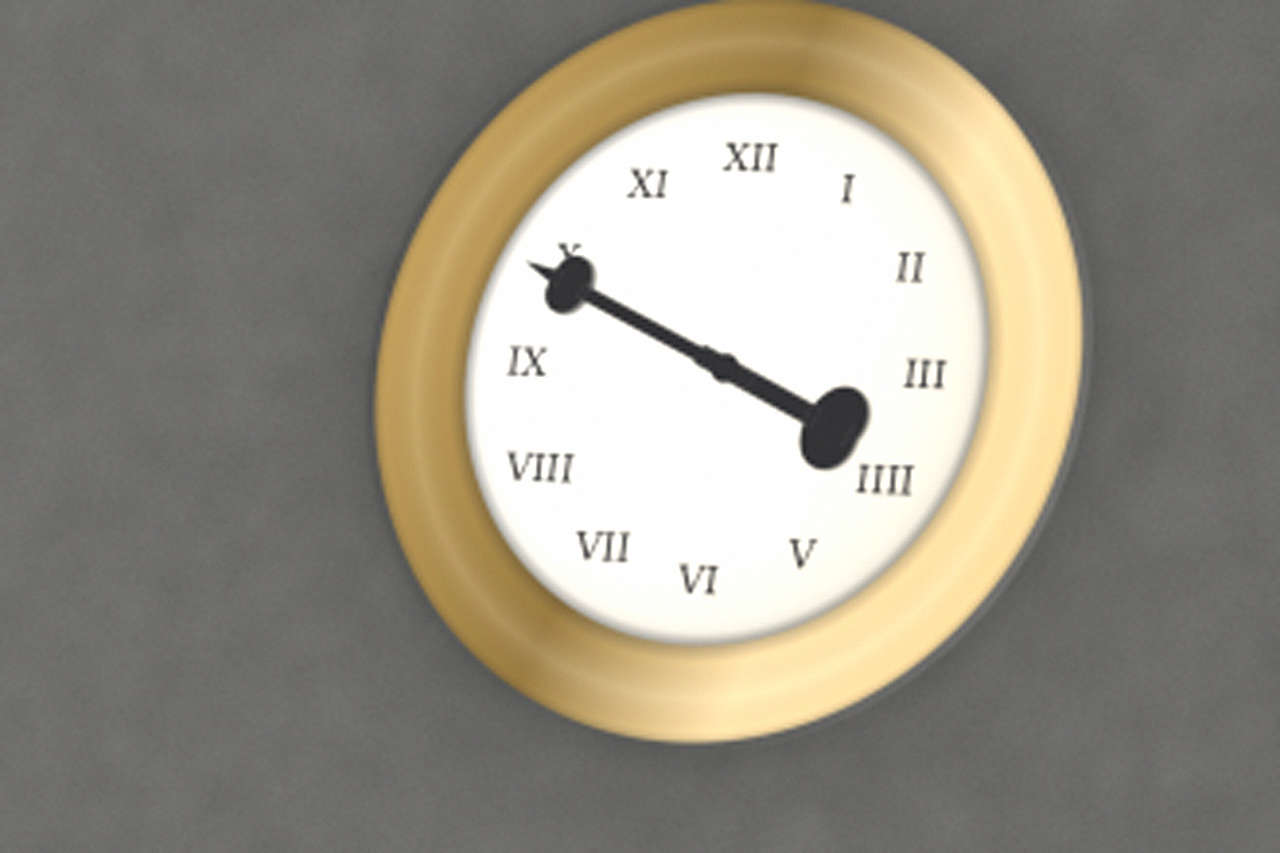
h=3 m=49
